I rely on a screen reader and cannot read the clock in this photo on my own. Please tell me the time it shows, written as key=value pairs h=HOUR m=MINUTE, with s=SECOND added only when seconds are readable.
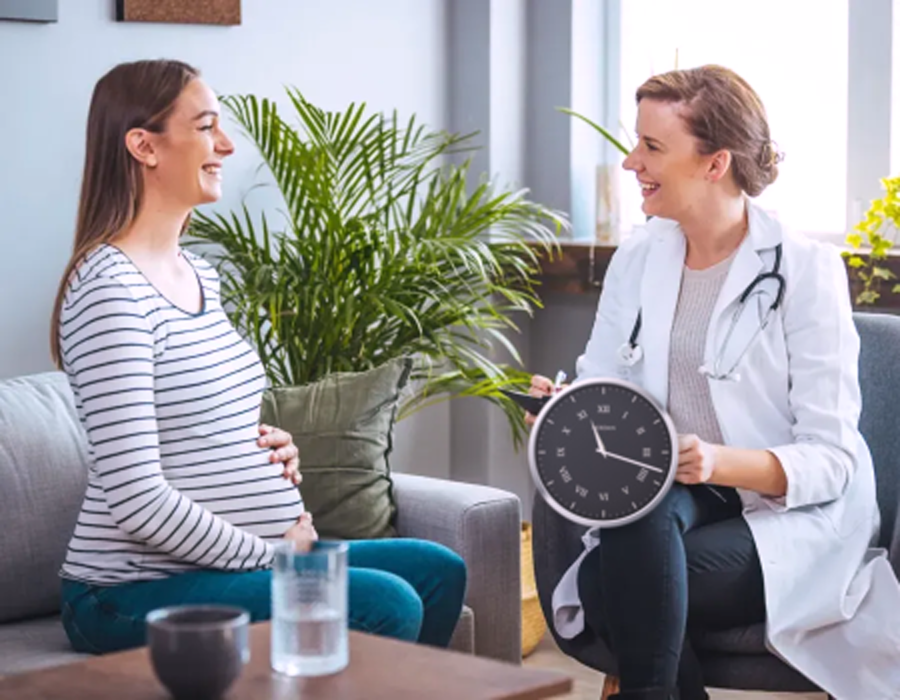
h=11 m=18
